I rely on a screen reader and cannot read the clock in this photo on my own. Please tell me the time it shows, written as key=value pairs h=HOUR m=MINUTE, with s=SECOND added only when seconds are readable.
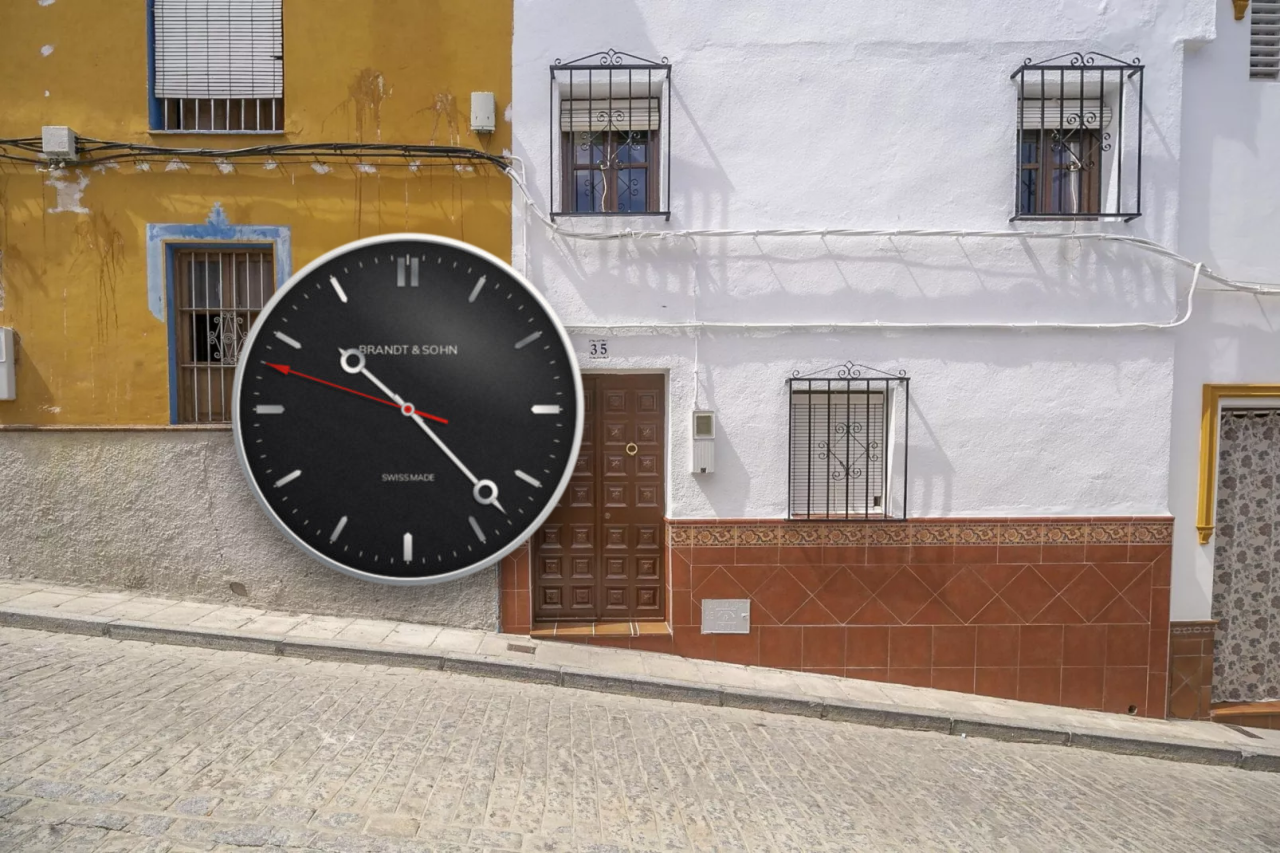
h=10 m=22 s=48
